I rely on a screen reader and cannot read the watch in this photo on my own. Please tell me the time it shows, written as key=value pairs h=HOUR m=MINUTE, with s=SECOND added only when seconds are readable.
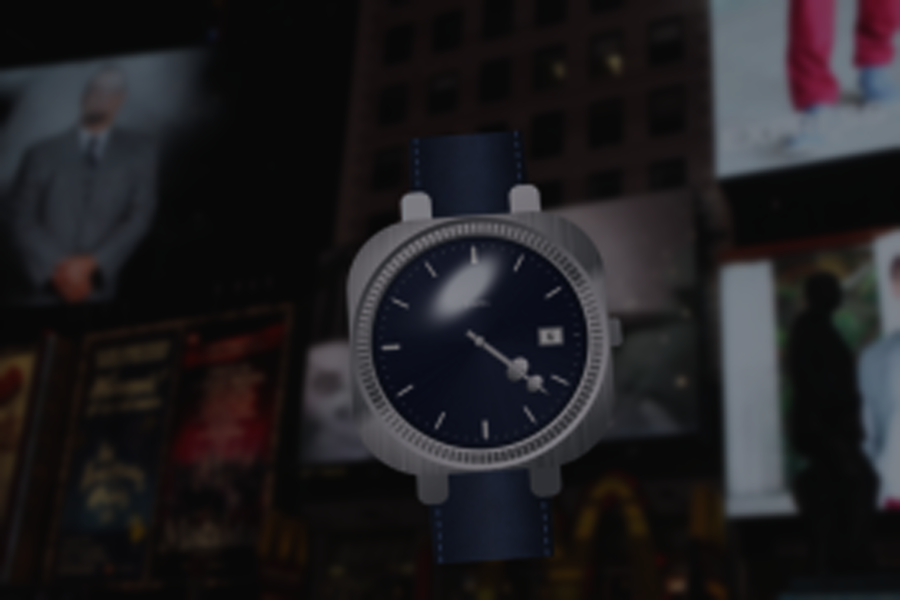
h=4 m=22
